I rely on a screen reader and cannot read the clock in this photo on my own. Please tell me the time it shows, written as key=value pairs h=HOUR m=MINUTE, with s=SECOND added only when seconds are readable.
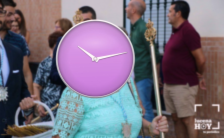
h=10 m=13
